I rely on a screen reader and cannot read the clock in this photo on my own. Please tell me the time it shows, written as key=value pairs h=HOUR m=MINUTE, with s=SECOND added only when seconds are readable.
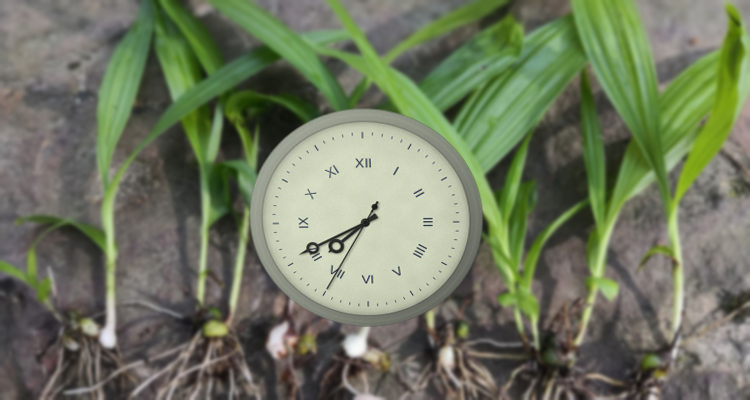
h=7 m=40 s=35
